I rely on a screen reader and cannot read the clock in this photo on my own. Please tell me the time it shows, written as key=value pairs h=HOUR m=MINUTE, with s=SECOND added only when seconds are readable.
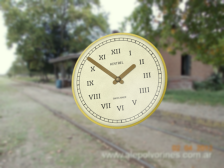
h=1 m=52
